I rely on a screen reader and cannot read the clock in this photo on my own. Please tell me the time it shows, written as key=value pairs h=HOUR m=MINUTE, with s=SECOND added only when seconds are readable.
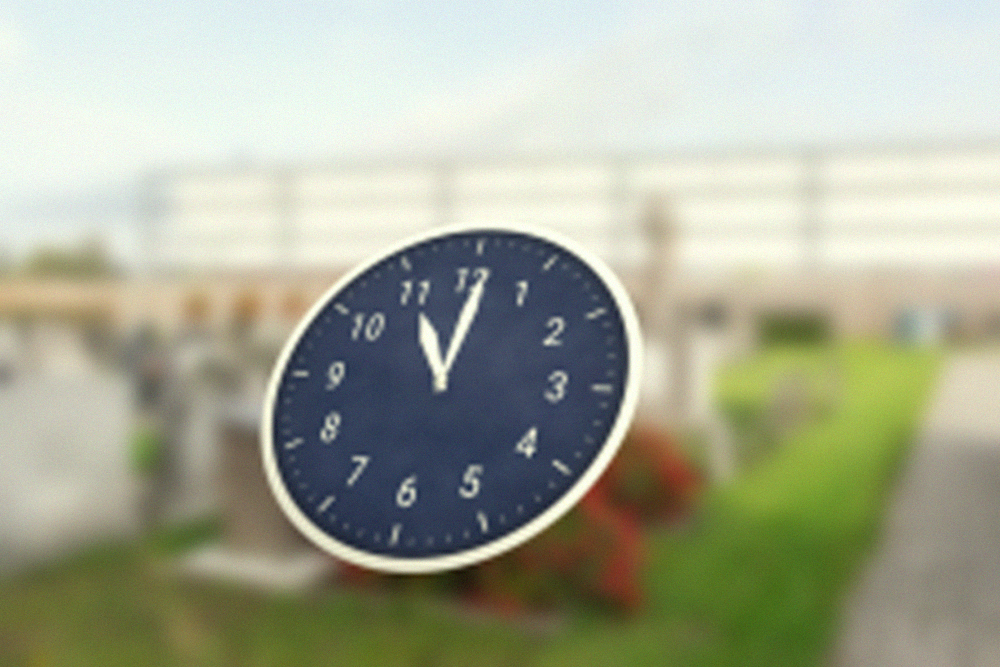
h=11 m=1
